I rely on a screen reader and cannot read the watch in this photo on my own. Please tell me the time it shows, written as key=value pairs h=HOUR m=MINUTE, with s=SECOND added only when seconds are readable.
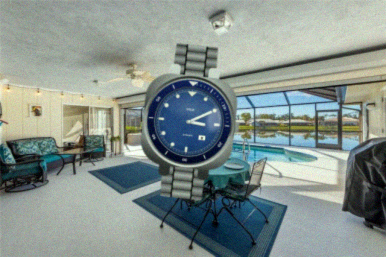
h=3 m=10
